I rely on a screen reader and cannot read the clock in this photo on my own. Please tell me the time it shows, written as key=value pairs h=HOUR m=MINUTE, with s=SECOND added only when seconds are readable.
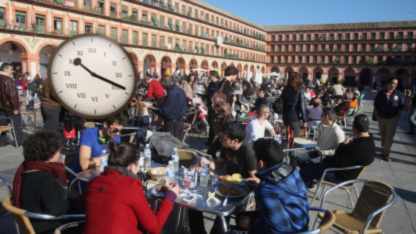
h=10 m=19
